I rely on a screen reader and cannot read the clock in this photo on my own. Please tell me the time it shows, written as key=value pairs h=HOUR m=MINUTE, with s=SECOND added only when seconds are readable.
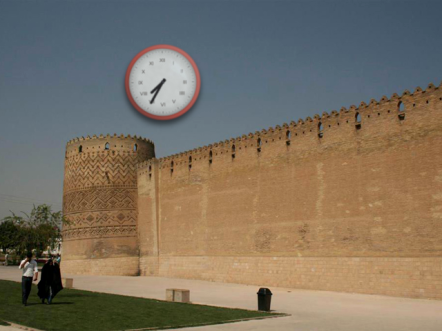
h=7 m=35
